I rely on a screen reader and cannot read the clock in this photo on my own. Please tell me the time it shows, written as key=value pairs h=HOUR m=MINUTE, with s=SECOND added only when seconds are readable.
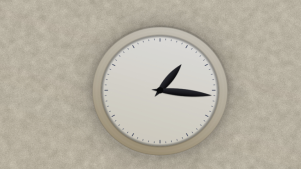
h=1 m=16
